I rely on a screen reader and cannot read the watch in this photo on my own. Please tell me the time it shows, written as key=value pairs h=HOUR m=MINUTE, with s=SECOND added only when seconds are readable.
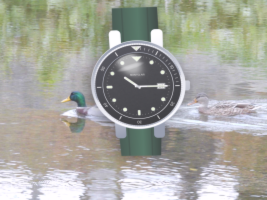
h=10 m=15
